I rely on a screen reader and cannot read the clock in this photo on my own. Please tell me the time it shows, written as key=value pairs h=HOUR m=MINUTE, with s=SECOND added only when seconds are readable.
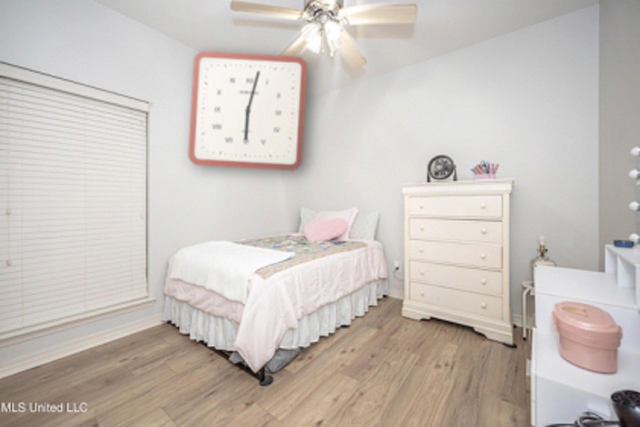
h=6 m=2
